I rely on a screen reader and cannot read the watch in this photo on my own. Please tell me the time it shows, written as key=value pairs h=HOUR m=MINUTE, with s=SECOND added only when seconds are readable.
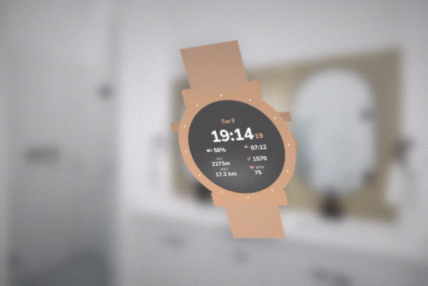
h=19 m=14
